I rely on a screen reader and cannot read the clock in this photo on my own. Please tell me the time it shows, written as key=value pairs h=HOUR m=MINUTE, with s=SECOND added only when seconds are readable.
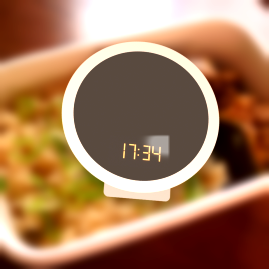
h=17 m=34
